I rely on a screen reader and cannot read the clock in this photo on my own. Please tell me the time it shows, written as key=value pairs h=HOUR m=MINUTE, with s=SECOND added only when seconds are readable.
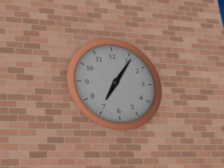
h=7 m=6
